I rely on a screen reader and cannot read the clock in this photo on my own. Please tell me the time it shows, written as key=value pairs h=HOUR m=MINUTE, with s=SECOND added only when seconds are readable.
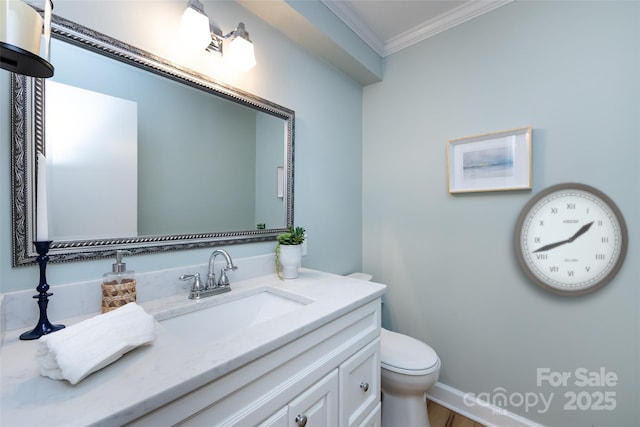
h=1 m=42
